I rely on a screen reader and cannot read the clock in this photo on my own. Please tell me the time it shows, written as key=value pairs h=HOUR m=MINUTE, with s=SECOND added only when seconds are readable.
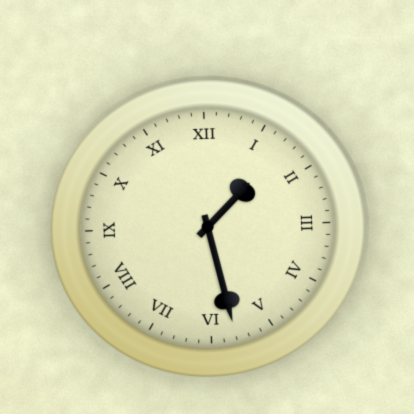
h=1 m=28
